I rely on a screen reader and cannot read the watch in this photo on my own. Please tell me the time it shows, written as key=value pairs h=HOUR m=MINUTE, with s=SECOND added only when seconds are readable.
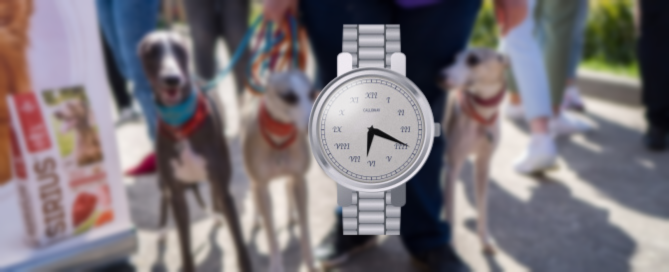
h=6 m=19
